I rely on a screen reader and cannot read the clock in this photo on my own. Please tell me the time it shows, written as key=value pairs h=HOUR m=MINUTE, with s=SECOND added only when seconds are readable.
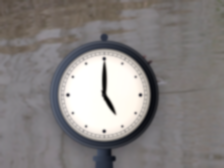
h=5 m=0
